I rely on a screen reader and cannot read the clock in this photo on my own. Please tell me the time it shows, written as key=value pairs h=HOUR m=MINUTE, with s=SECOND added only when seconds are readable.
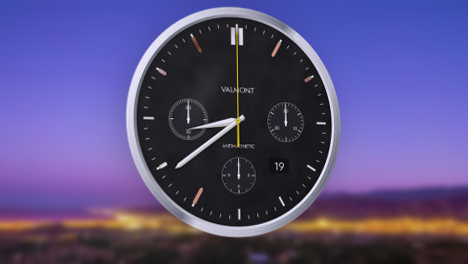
h=8 m=39
